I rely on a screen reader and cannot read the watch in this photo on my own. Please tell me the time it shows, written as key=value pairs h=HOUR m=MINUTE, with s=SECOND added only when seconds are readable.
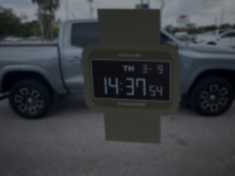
h=14 m=37 s=54
